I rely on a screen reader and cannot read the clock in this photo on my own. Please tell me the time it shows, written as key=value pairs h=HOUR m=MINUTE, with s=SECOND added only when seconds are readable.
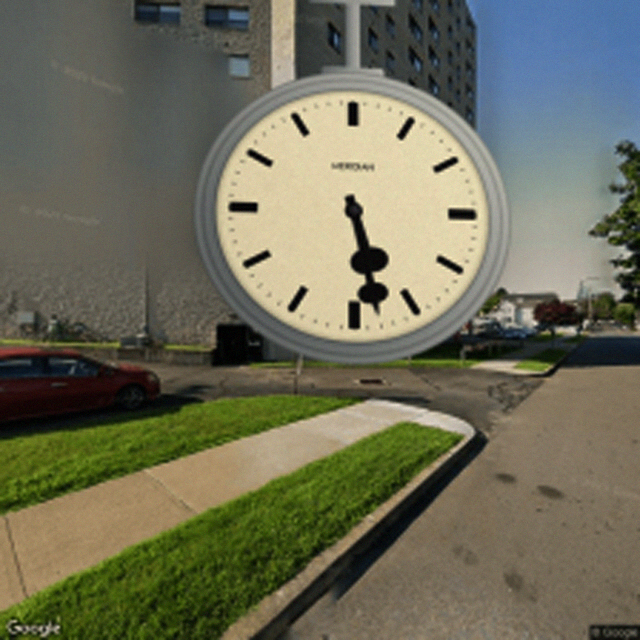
h=5 m=28
